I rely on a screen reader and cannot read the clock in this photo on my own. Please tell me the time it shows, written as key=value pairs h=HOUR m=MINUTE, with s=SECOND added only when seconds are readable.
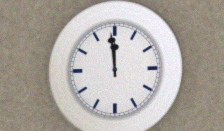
h=11 m=59
